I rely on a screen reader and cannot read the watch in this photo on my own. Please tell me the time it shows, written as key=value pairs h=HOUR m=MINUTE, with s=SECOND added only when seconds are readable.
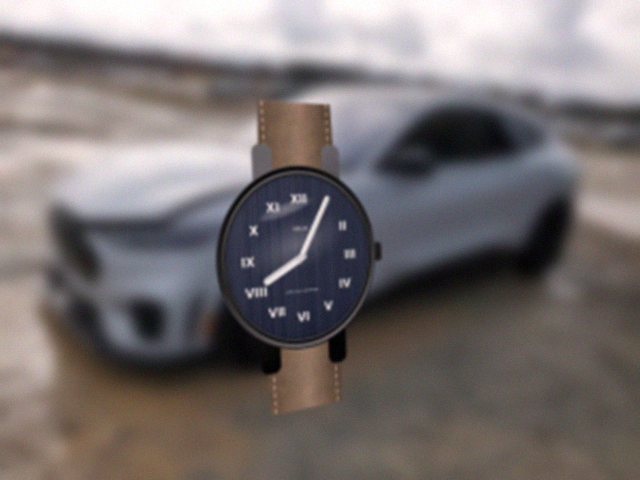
h=8 m=5
